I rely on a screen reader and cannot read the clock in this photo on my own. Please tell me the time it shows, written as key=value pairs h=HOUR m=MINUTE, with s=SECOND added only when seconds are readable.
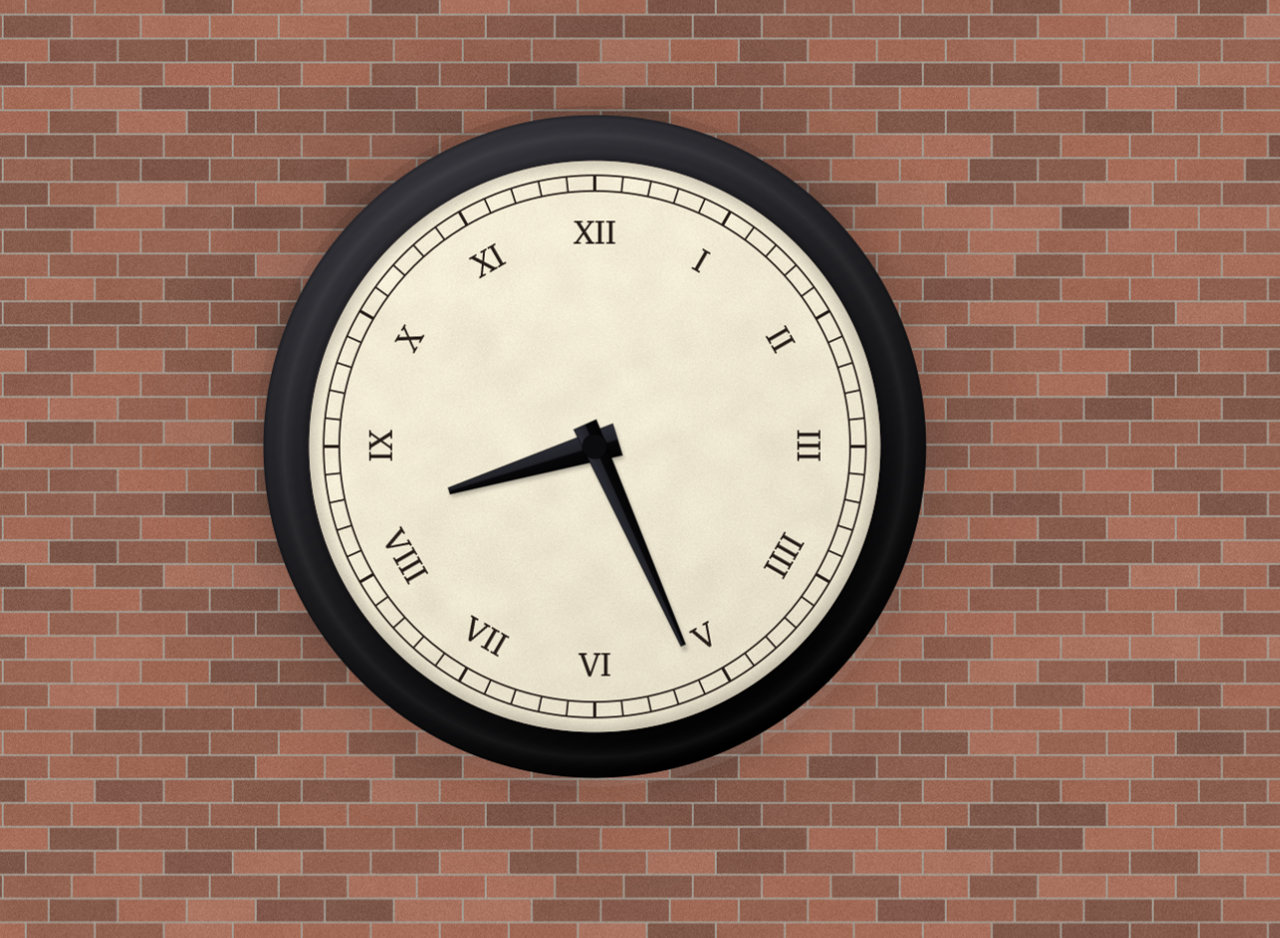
h=8 m=26
